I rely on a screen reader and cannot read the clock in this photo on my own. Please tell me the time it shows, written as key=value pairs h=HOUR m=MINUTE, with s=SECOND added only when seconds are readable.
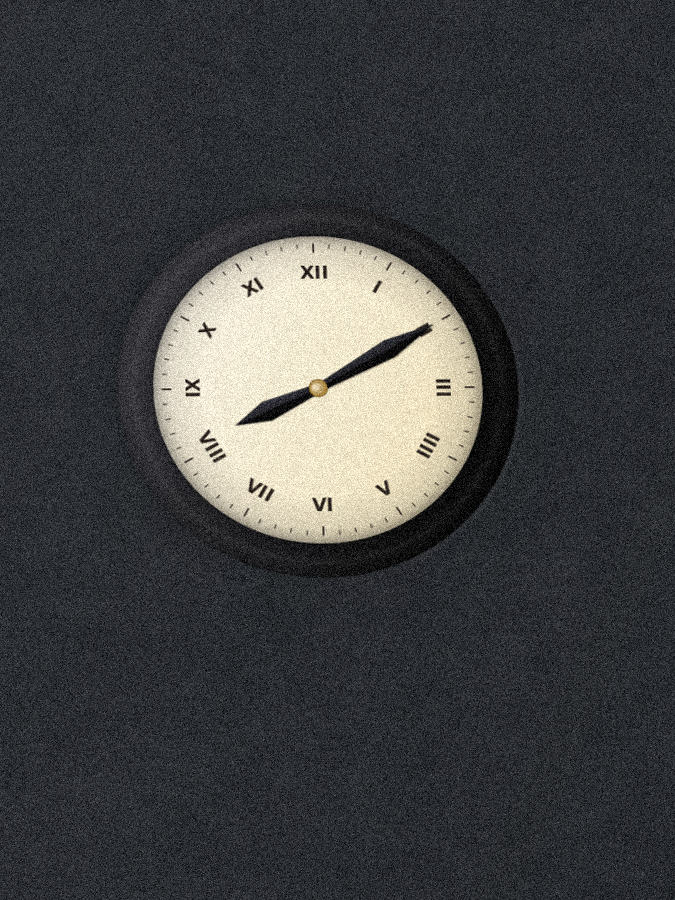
h=8 m=10
